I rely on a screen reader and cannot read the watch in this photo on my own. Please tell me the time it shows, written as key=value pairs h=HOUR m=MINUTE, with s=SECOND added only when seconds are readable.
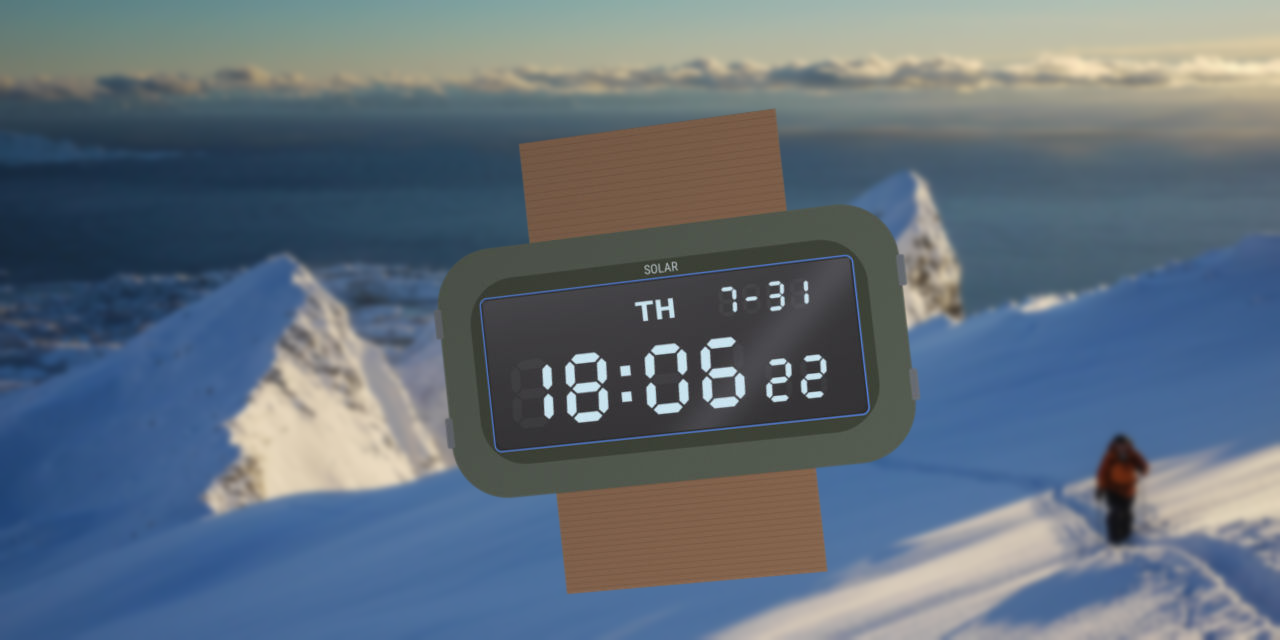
h=18 m=6 s=22
